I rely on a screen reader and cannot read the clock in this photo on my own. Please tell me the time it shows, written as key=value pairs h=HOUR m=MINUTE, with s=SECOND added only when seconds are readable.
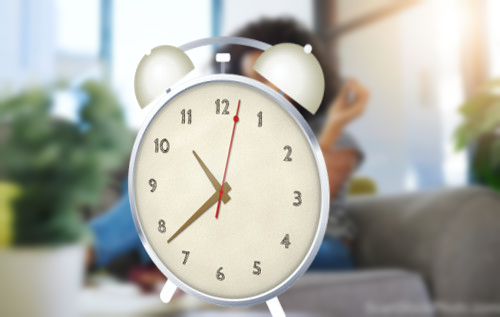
h=10 m=38 s=2
